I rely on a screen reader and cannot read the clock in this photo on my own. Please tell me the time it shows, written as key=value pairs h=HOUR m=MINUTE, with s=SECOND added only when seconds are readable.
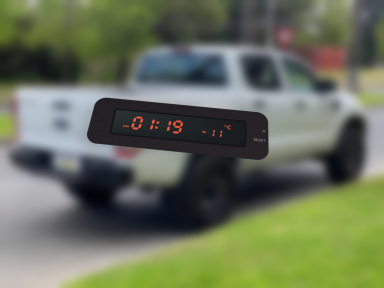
h=1 m=19
